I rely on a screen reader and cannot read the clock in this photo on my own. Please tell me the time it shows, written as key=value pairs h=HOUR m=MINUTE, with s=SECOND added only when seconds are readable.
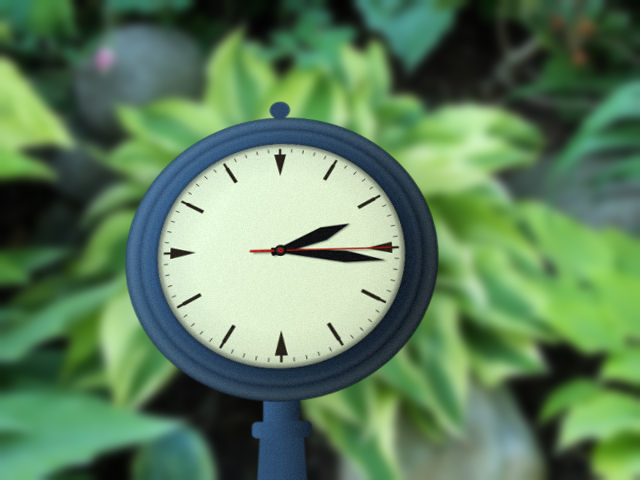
h=2 m=16 s=15
